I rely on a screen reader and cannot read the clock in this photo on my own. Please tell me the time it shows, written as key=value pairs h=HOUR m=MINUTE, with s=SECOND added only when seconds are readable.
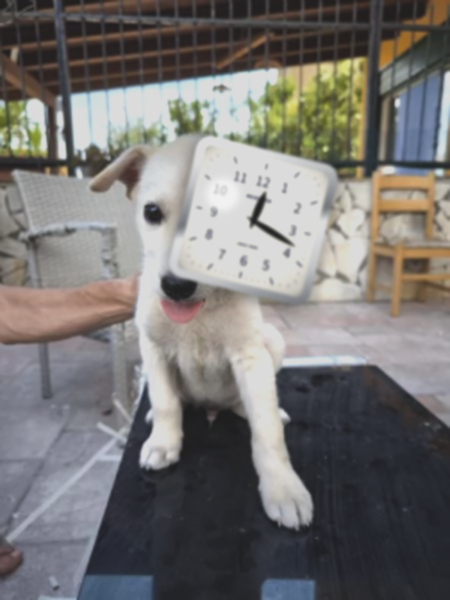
h=12 m=18
